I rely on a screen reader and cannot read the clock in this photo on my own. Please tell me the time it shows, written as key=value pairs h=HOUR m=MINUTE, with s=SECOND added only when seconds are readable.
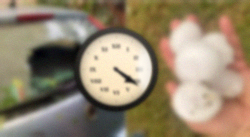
h=4 m=21
